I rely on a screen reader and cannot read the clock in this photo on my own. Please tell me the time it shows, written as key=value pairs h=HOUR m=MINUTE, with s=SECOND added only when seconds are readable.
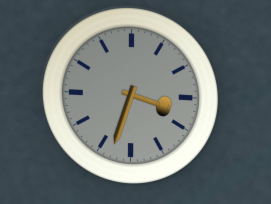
h=3 m=33
